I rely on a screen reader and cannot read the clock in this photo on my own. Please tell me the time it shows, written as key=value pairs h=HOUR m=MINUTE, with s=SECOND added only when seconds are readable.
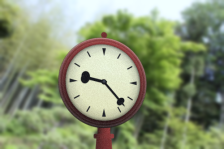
h=9 m=23
